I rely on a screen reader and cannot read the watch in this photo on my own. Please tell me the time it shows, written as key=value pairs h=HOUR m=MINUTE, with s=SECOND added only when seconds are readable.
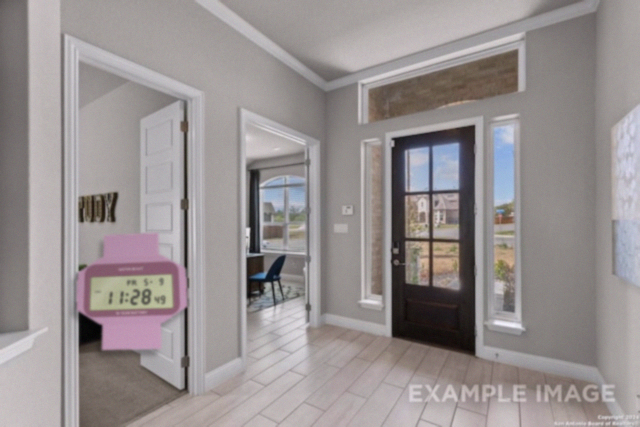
h=11 m=28
